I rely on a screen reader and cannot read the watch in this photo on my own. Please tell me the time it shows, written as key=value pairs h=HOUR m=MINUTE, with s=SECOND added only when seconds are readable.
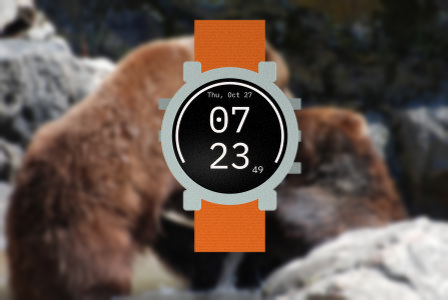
h=7 m=23 s=49
